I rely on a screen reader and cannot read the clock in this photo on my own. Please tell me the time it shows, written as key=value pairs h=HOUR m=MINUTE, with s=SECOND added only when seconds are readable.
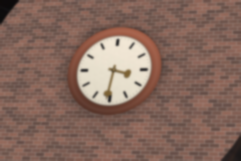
h=3 m=31
